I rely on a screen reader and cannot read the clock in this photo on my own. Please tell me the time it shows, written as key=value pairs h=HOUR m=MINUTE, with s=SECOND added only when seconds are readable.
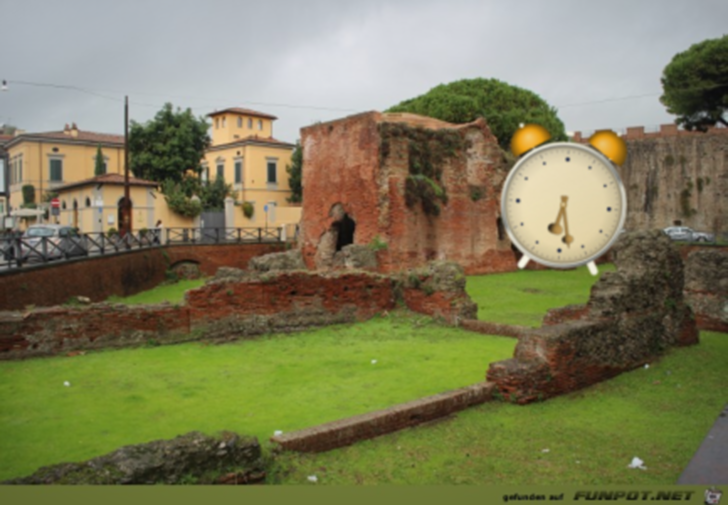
h=6 m=28
